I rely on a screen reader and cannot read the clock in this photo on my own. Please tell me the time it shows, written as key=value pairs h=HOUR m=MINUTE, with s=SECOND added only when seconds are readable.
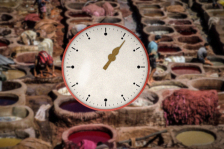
h=1 m=6
